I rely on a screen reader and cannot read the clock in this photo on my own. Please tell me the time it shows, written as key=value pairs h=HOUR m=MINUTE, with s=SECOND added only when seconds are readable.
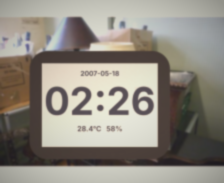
h=2 m=26
